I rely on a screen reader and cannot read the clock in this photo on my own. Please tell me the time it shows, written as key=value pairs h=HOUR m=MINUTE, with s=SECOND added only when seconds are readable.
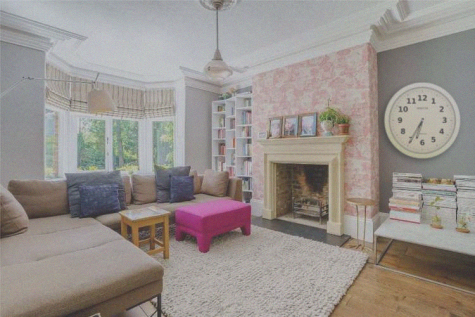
h=6 m=35
